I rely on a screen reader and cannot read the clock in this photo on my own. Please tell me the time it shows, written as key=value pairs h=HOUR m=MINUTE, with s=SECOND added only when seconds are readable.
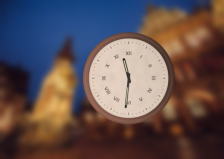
h=11 m=31
